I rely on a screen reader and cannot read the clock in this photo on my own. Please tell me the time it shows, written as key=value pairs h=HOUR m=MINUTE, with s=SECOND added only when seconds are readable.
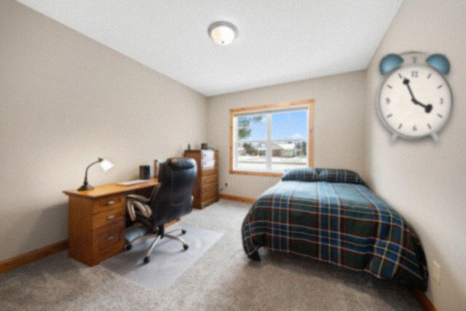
h=3 m=56
